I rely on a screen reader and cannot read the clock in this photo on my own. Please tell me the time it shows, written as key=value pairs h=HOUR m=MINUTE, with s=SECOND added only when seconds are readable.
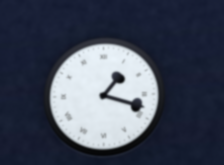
h=1 m=18
